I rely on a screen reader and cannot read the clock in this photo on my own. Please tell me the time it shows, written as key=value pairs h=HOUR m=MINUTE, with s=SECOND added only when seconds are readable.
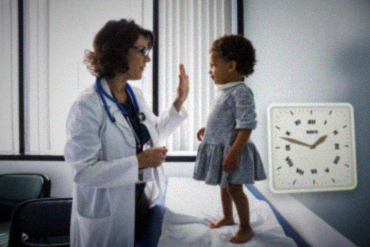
h=1 m=48
